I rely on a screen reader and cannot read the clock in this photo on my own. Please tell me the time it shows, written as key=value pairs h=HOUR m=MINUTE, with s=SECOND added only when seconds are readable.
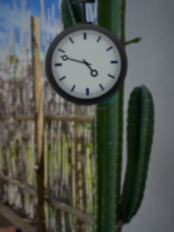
h=4 m=48
